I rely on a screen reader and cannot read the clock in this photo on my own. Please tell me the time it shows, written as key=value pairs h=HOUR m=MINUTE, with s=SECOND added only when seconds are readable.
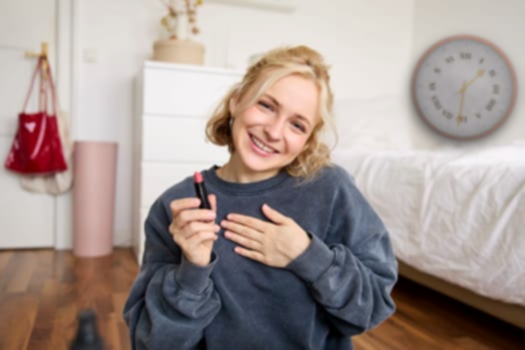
h=1 m=31
